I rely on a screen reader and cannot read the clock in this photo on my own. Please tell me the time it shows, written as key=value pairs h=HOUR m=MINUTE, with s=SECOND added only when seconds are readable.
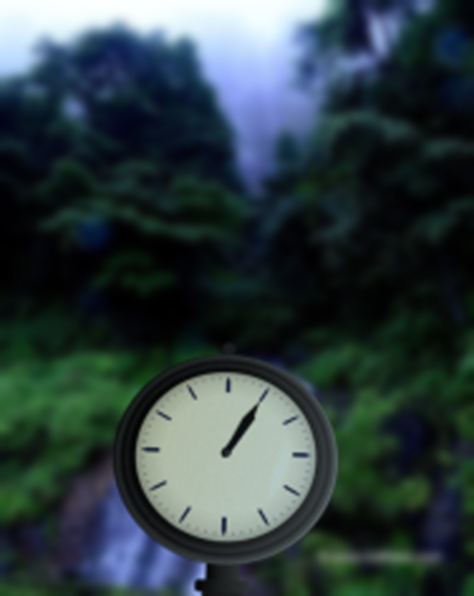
h=1 m=5
